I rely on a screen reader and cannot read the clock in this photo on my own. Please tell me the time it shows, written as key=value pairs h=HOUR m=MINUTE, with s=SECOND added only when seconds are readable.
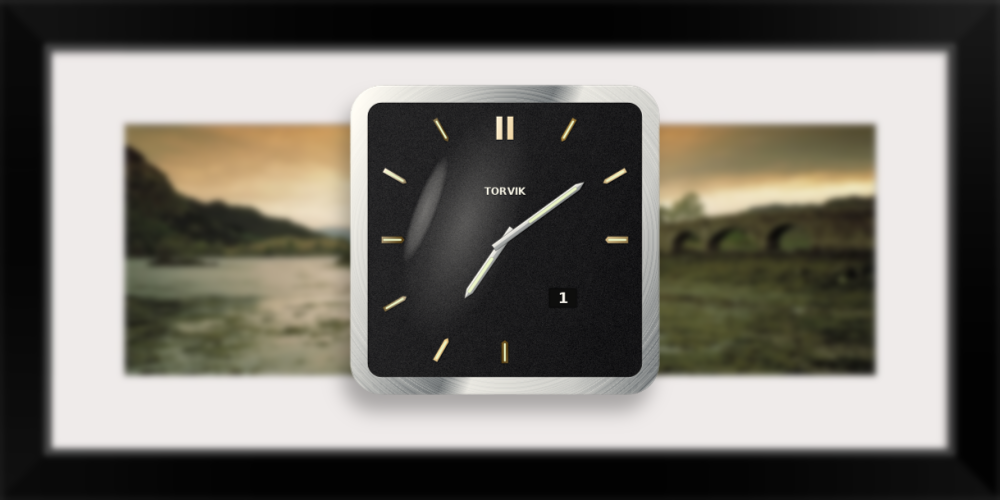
h=7 m=9
